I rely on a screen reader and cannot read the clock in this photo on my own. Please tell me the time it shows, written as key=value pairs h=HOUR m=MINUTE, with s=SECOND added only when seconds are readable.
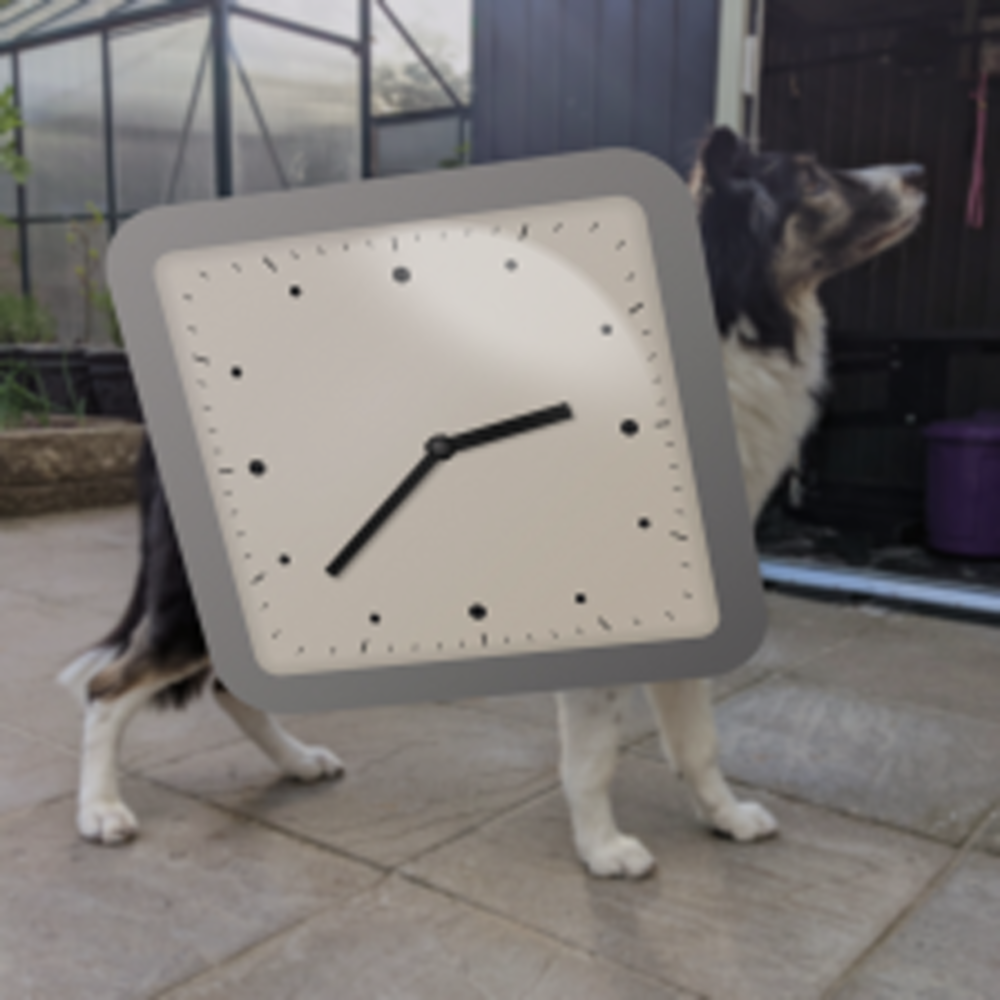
h=2 m=38
